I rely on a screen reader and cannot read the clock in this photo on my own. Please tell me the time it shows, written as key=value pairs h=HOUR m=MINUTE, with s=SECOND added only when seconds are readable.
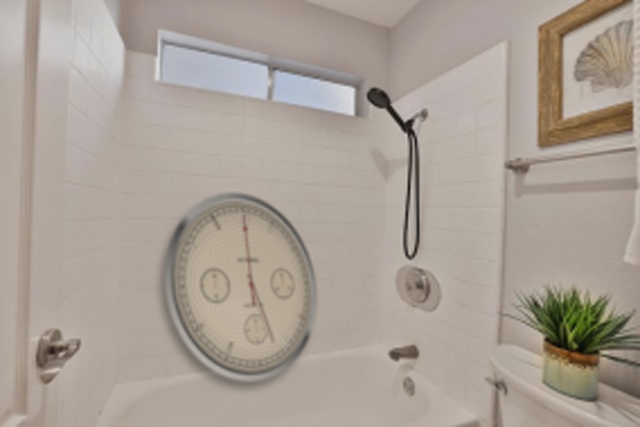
h=5 m=27
